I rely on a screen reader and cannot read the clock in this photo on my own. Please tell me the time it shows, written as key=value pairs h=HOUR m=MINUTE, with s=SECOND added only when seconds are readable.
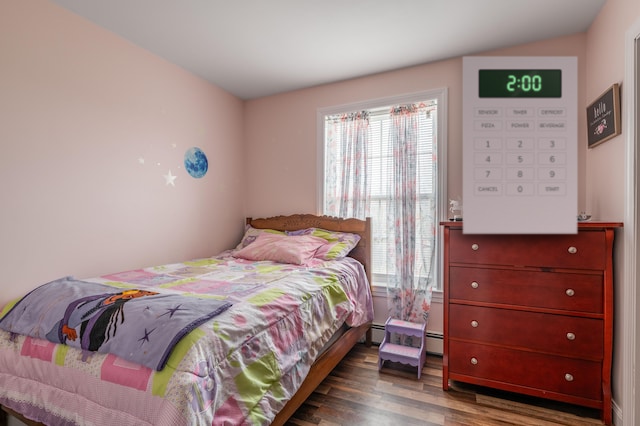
h=2 m=0
